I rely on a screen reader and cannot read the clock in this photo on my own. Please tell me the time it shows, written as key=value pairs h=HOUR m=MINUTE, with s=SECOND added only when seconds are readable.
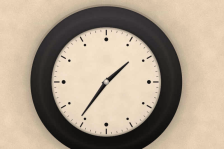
h=1 m=36
